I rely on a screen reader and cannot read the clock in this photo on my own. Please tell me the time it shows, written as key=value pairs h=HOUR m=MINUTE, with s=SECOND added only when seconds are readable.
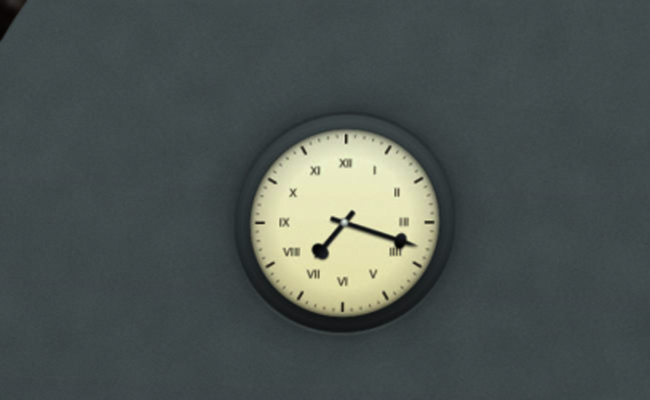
h=7 m=18
